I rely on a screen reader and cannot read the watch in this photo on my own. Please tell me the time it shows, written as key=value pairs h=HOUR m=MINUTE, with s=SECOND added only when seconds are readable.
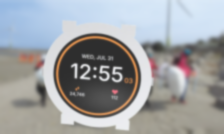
h=12 m=55
